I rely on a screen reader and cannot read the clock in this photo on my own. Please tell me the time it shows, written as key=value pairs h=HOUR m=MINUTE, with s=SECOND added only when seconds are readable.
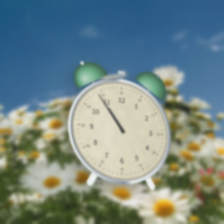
h=10 m=54
